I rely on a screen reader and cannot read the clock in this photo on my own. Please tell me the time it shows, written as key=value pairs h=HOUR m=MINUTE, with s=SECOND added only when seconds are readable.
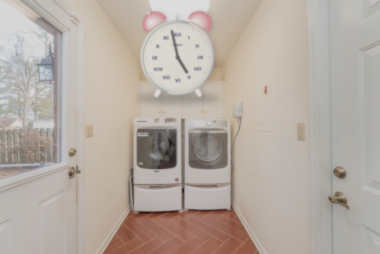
h=4 m=58
